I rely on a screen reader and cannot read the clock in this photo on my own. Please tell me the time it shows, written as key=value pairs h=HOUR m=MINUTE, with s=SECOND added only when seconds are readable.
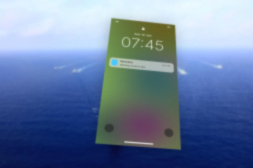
h=7 m=45
